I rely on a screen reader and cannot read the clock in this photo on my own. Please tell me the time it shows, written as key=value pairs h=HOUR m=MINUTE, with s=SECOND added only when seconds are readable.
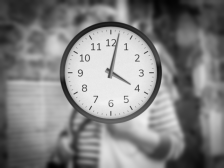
h=4 m=2
